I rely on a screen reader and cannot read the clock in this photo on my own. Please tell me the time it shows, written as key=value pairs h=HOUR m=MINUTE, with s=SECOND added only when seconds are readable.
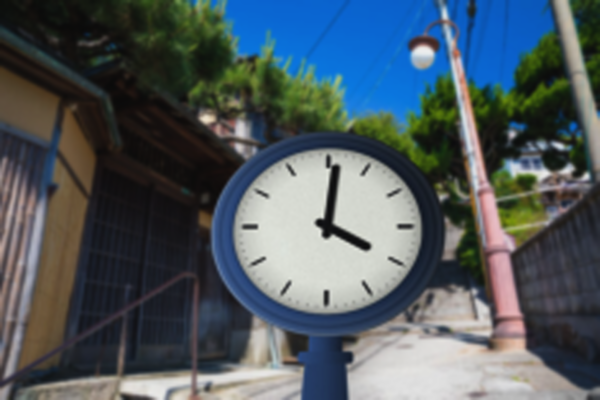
h=4 m=1
